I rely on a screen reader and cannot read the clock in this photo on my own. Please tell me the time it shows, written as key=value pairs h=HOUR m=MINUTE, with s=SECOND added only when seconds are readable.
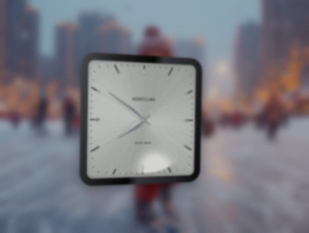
h=7 m=51
